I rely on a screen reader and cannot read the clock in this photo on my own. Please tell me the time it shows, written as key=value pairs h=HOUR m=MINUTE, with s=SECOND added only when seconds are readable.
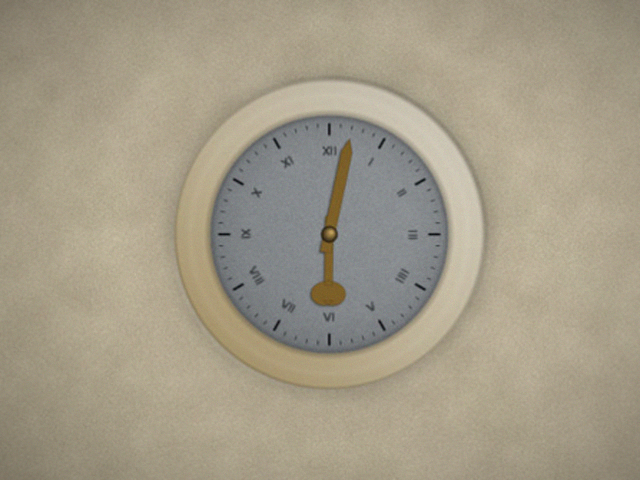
h=6 m=2
